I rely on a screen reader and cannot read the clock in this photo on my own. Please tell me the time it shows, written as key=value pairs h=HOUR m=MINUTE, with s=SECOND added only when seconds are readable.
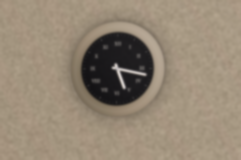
h=5 m=17
